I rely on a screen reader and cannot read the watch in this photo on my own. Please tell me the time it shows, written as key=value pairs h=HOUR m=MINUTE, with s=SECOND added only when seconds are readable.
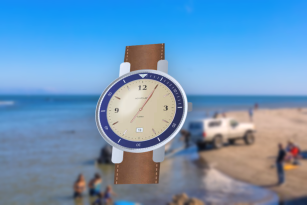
h=7 m=5
